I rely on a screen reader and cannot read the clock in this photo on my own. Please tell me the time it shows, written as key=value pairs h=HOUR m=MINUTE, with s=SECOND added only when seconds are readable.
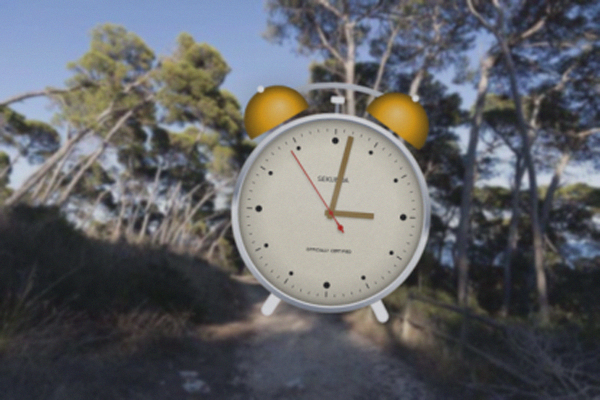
h=3 m=1 s=54
